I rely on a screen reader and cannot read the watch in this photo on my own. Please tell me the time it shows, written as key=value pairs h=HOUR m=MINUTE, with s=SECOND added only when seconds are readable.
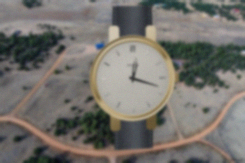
h=12 m=18
